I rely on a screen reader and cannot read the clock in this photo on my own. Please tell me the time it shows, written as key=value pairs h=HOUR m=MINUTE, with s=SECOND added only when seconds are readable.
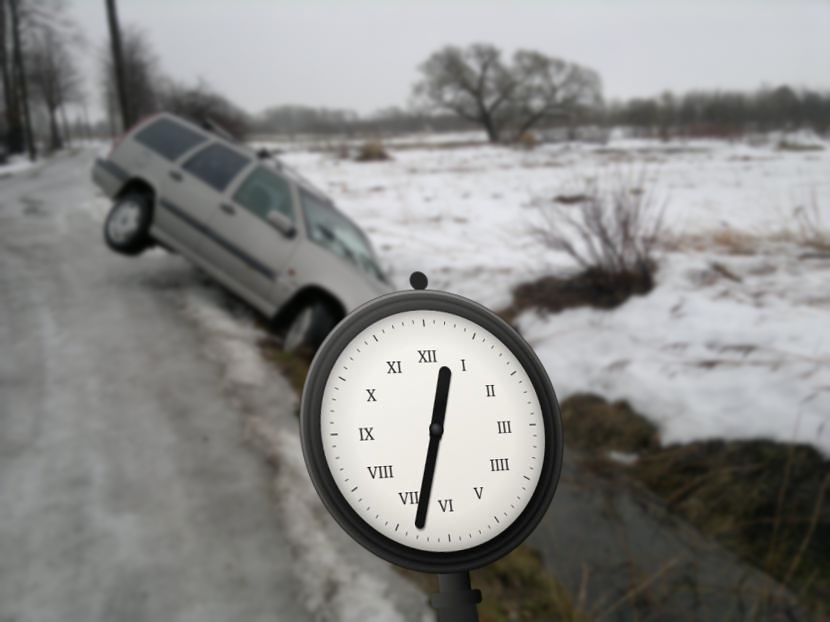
h=12 m=33
